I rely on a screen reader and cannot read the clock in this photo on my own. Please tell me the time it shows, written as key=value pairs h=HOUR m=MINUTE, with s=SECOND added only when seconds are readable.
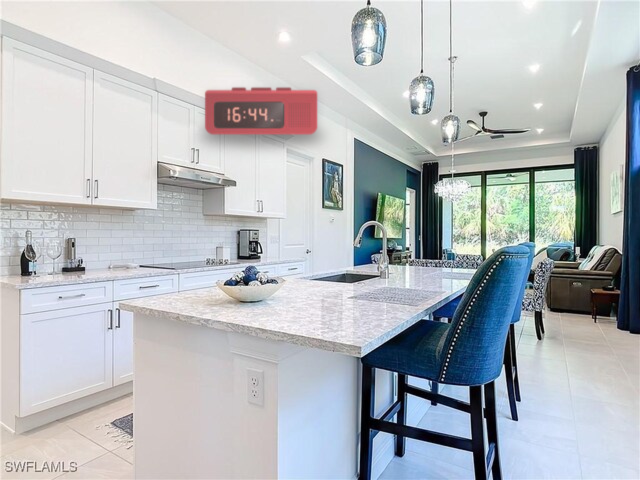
h=16 m=44
